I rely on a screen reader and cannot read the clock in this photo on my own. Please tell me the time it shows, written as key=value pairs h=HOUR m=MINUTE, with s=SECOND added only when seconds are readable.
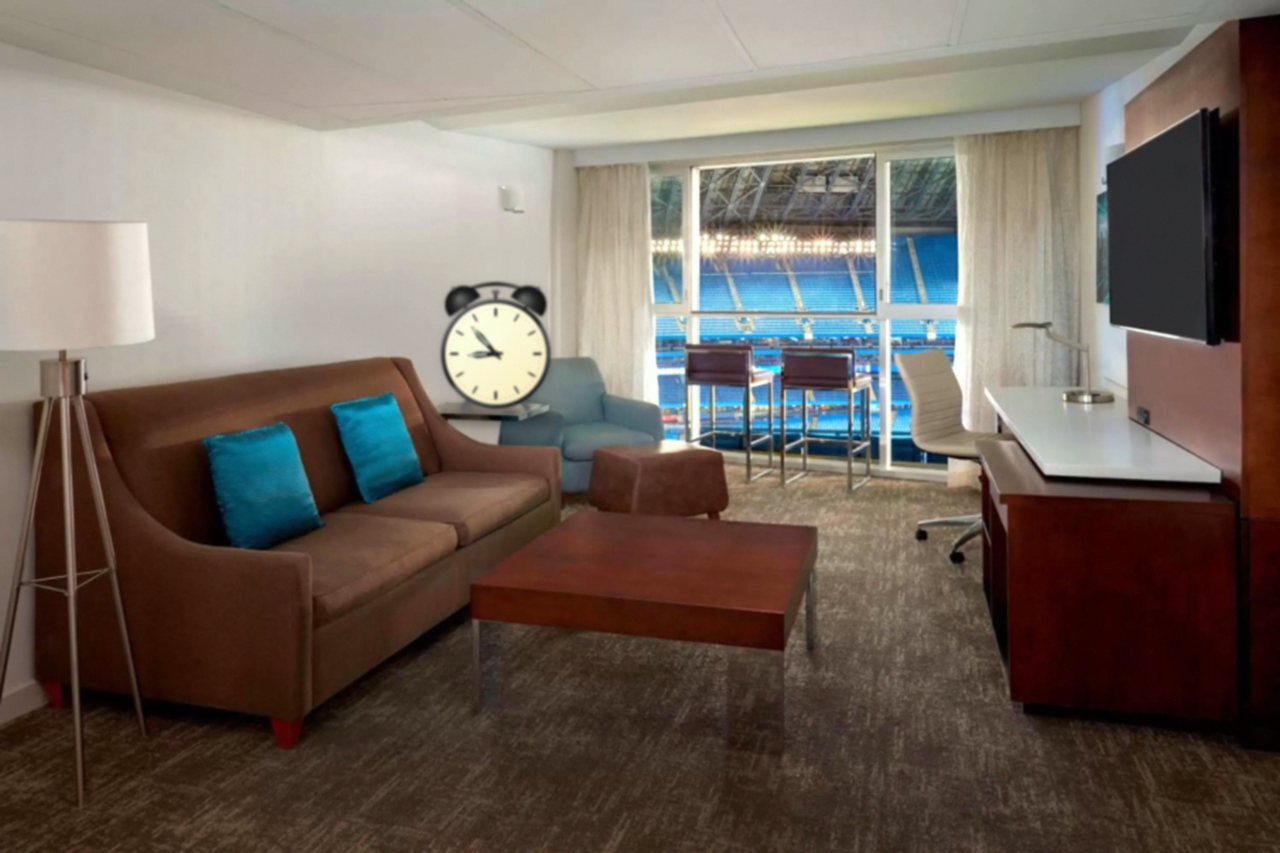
h=8 m=53
